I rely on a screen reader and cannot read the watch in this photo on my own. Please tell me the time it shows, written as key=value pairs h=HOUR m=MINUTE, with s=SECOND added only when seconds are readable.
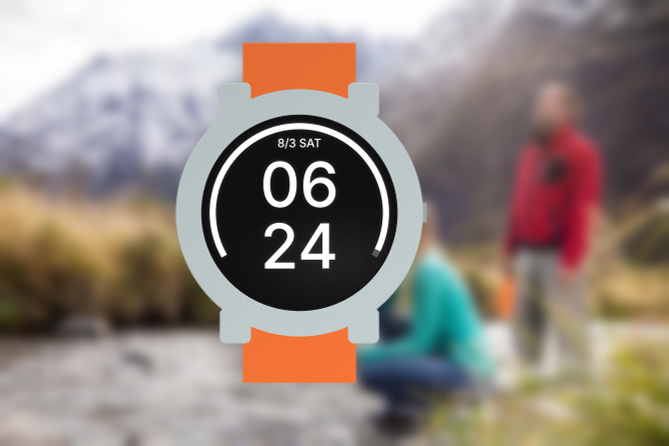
h=6 m=24
